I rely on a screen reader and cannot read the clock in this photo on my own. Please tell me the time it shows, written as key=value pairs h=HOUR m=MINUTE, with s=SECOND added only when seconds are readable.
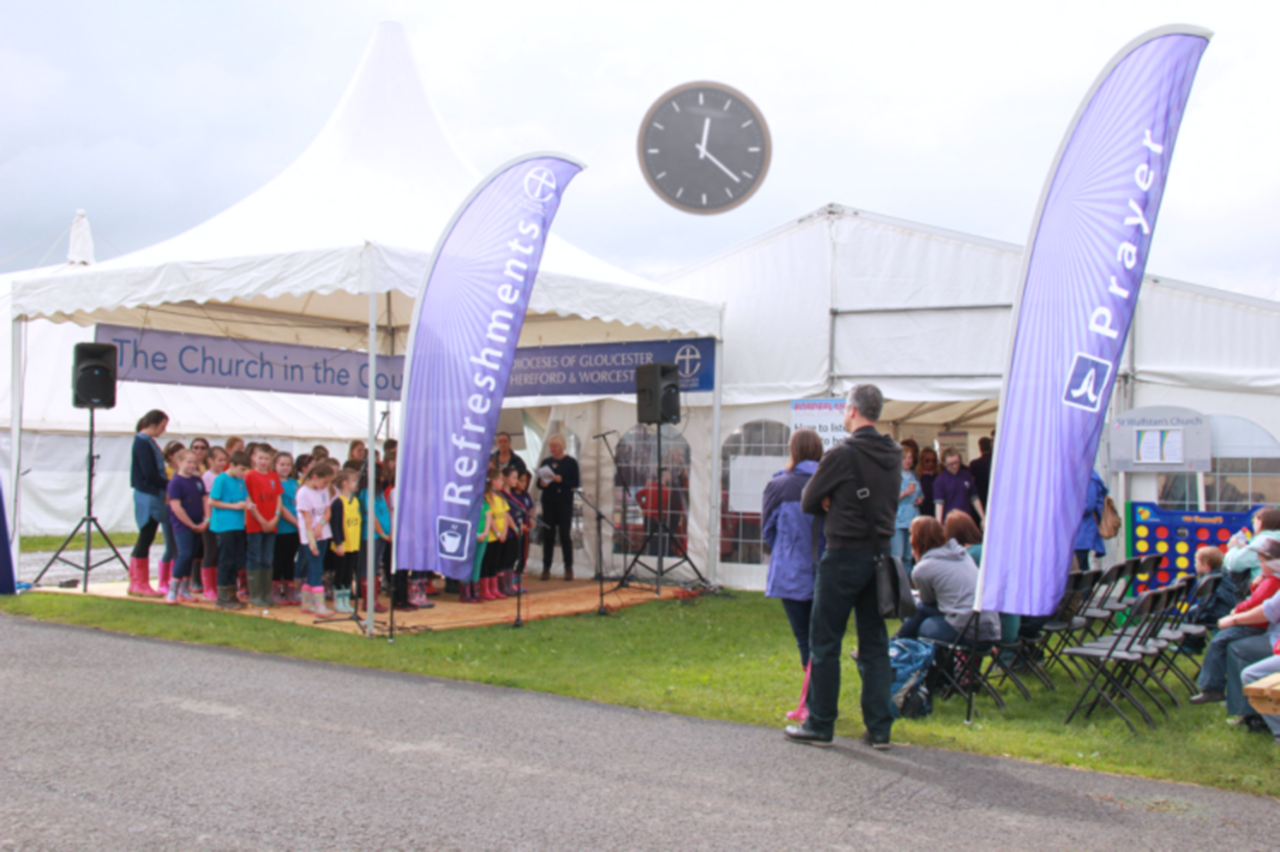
h=12 m=22
